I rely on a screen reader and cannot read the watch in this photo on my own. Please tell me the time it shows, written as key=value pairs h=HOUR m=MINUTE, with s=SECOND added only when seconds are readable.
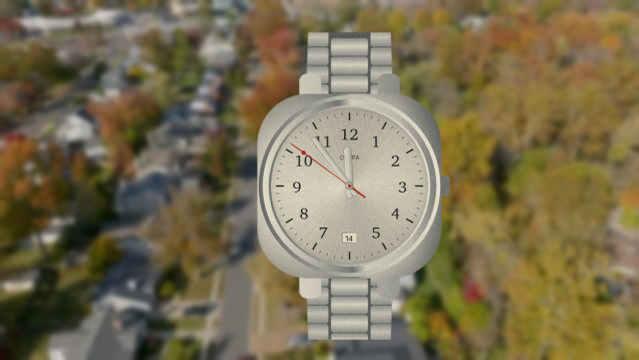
h=11 m=53 s=51
